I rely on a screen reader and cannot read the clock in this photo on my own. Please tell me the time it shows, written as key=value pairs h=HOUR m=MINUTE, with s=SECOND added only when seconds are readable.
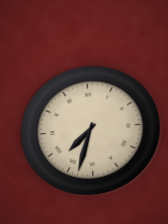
h=7 m=33
